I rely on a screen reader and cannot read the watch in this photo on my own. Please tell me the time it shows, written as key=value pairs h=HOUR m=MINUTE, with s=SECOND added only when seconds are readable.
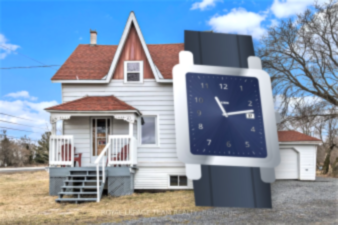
h=11 m=13
